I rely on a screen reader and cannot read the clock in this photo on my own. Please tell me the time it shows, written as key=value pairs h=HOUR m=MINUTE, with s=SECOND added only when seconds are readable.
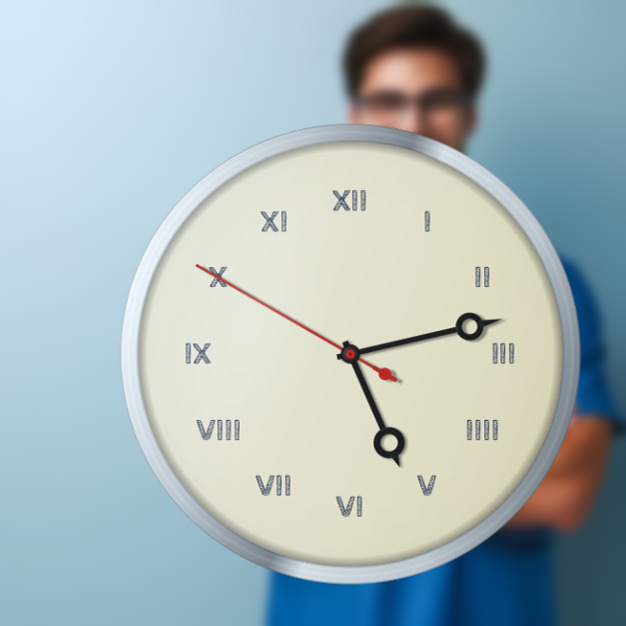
h=5 m=12 s=50
